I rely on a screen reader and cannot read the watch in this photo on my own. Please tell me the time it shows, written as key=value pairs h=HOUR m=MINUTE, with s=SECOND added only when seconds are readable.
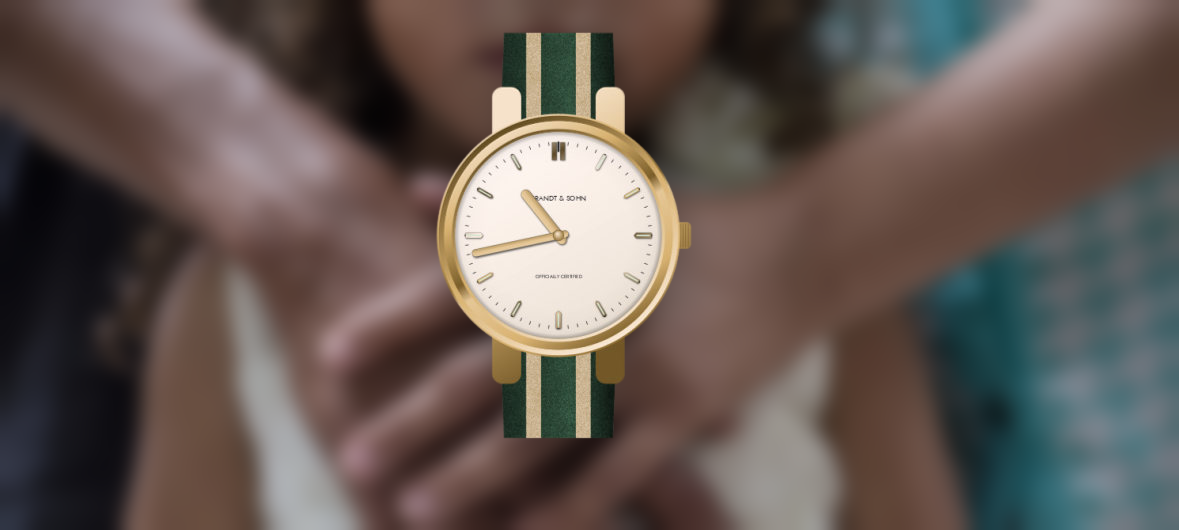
h=10 m=43
